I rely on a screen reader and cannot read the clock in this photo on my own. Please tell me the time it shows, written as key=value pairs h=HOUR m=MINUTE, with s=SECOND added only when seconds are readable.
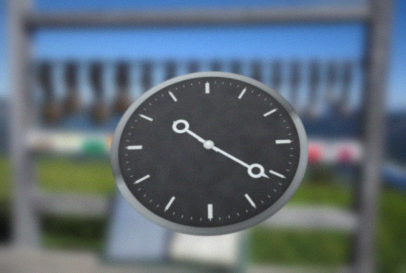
h=10 m=21
